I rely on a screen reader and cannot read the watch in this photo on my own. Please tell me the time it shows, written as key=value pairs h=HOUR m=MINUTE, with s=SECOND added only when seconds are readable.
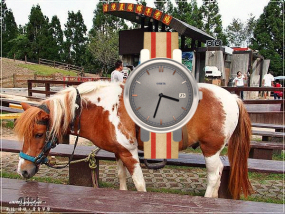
h=3 m=33
